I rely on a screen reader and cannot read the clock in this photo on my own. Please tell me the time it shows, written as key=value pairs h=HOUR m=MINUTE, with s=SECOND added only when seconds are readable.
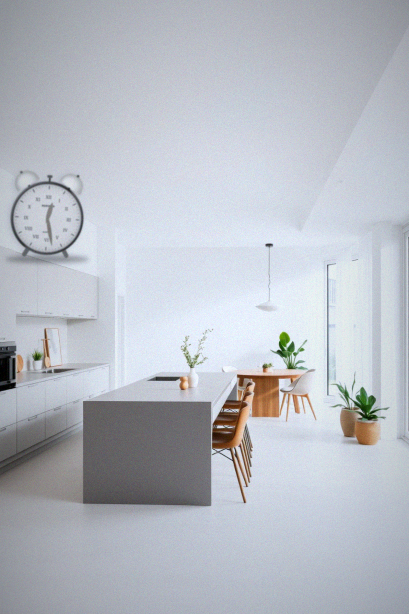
h=12 m=28
